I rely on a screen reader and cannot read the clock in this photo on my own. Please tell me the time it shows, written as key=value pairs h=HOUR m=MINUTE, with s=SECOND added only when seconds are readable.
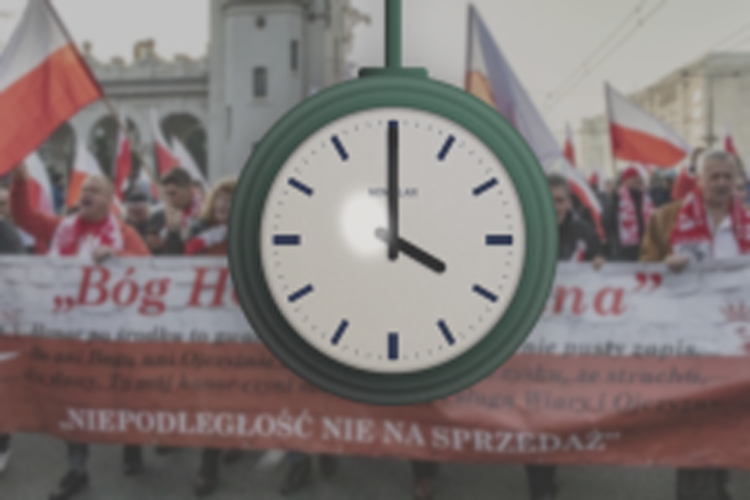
h=4 m=0
